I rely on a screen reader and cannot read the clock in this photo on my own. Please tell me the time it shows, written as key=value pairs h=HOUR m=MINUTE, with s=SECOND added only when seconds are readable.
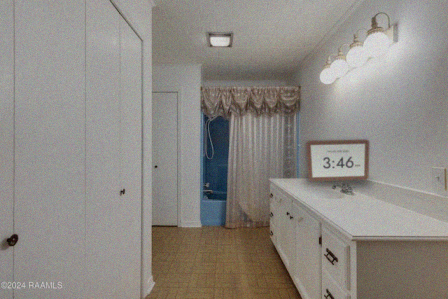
h=3 m=46
